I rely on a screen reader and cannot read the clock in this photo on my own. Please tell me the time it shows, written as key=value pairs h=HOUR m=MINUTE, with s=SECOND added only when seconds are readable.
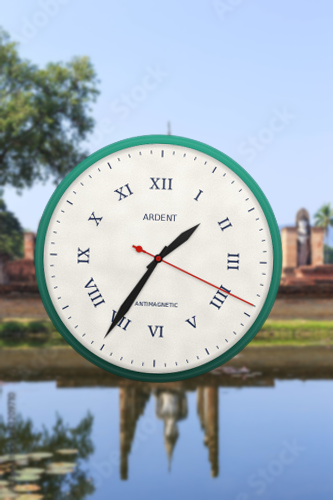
h=1 m=35 s=19
